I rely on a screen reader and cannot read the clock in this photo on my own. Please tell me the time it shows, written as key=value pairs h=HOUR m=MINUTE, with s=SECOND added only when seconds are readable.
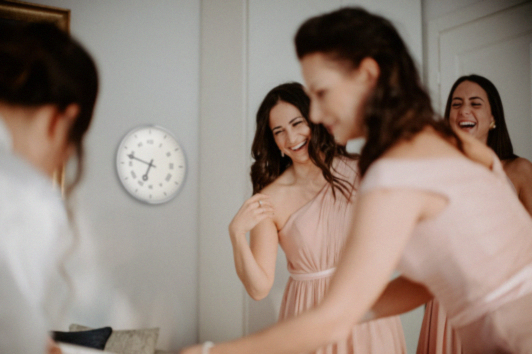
h=6 m=48
